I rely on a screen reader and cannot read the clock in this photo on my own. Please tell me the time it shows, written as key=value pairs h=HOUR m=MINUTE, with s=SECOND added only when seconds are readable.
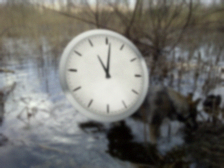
h=11 m=1
